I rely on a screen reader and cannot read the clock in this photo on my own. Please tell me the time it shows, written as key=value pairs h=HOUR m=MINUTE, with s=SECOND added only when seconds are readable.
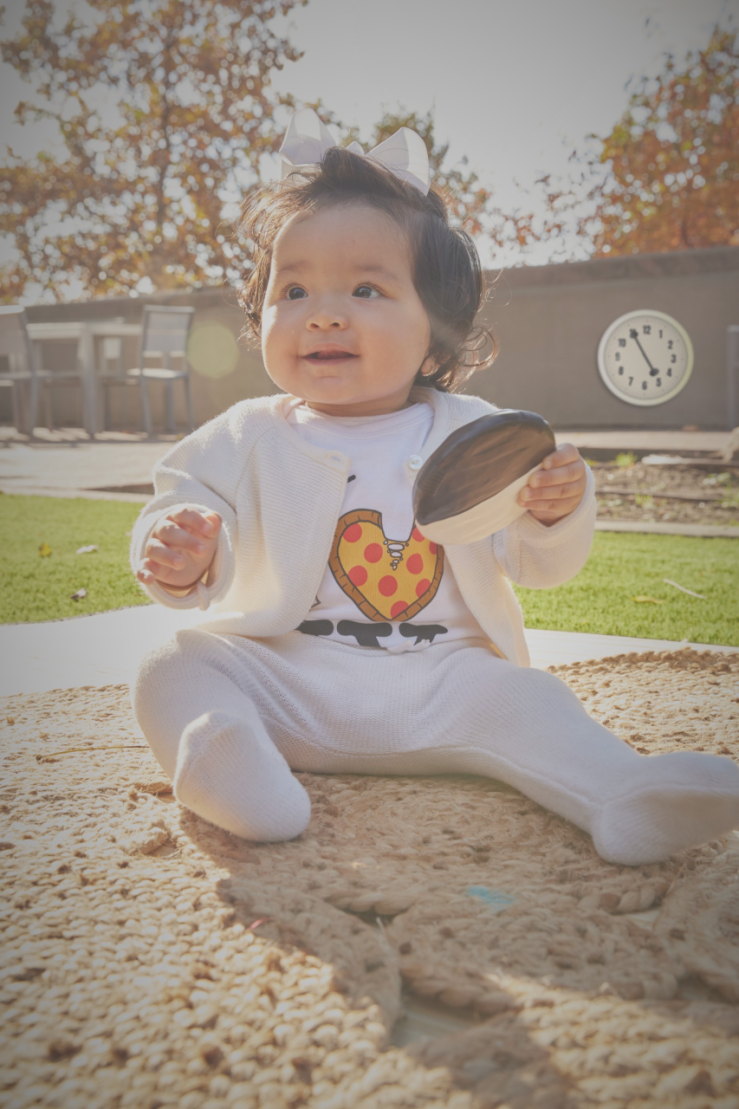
h=4 m=55
